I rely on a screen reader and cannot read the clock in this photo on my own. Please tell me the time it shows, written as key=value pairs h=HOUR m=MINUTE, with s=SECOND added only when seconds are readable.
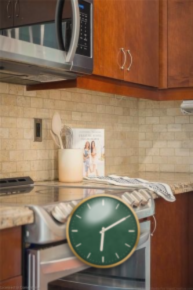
h=6 m=10
